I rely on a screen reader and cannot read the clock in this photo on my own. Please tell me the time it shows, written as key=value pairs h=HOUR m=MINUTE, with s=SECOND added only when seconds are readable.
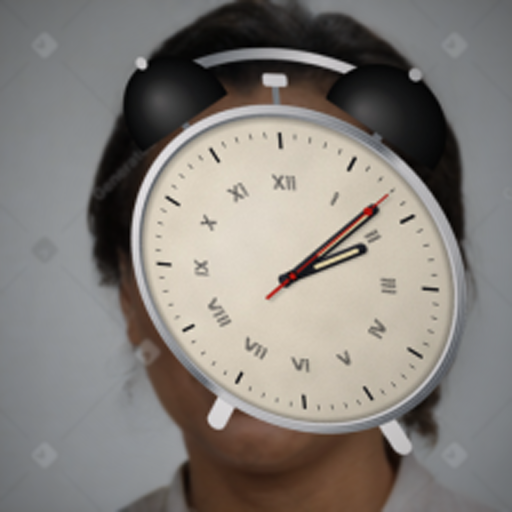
h=2 m=8 s=8
